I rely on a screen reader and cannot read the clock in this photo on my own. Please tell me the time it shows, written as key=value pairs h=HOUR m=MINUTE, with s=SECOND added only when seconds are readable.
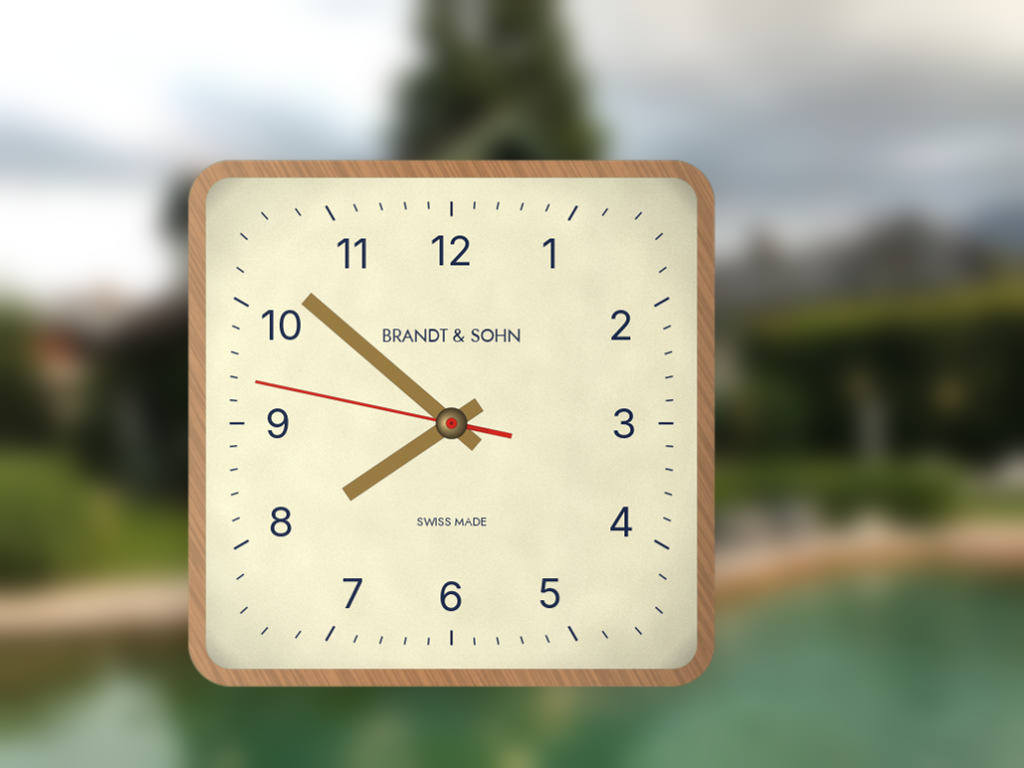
h=7 m=51 s=47
